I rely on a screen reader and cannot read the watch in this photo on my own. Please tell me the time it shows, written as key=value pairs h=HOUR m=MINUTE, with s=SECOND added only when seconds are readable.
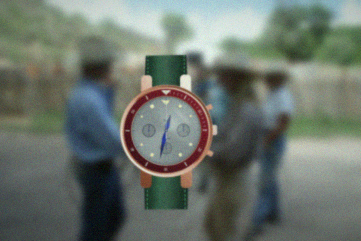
h=12 m=32
